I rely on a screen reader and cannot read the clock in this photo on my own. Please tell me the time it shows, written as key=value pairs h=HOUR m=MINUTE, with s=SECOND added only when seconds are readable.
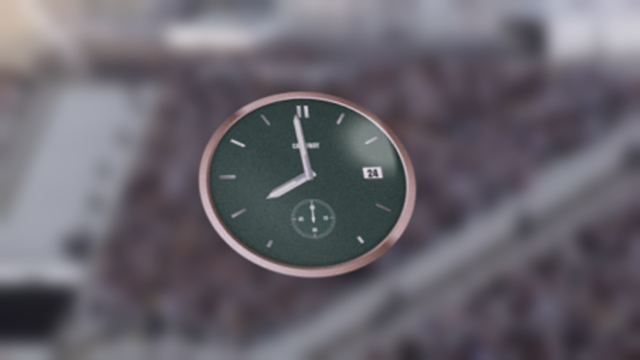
h=7 m=59
